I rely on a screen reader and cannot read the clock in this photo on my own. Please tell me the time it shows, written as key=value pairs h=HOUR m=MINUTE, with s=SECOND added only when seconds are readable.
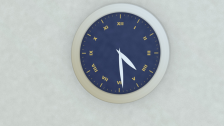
h=4 m=29
